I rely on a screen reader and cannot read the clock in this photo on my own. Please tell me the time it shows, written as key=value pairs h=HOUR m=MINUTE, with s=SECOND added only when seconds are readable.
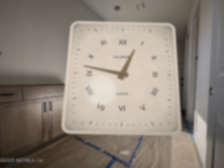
h=12 m=47
